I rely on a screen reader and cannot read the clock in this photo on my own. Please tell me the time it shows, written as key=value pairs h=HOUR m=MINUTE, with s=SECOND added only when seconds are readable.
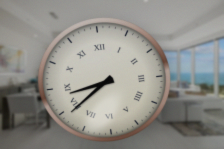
h=8 m=39
